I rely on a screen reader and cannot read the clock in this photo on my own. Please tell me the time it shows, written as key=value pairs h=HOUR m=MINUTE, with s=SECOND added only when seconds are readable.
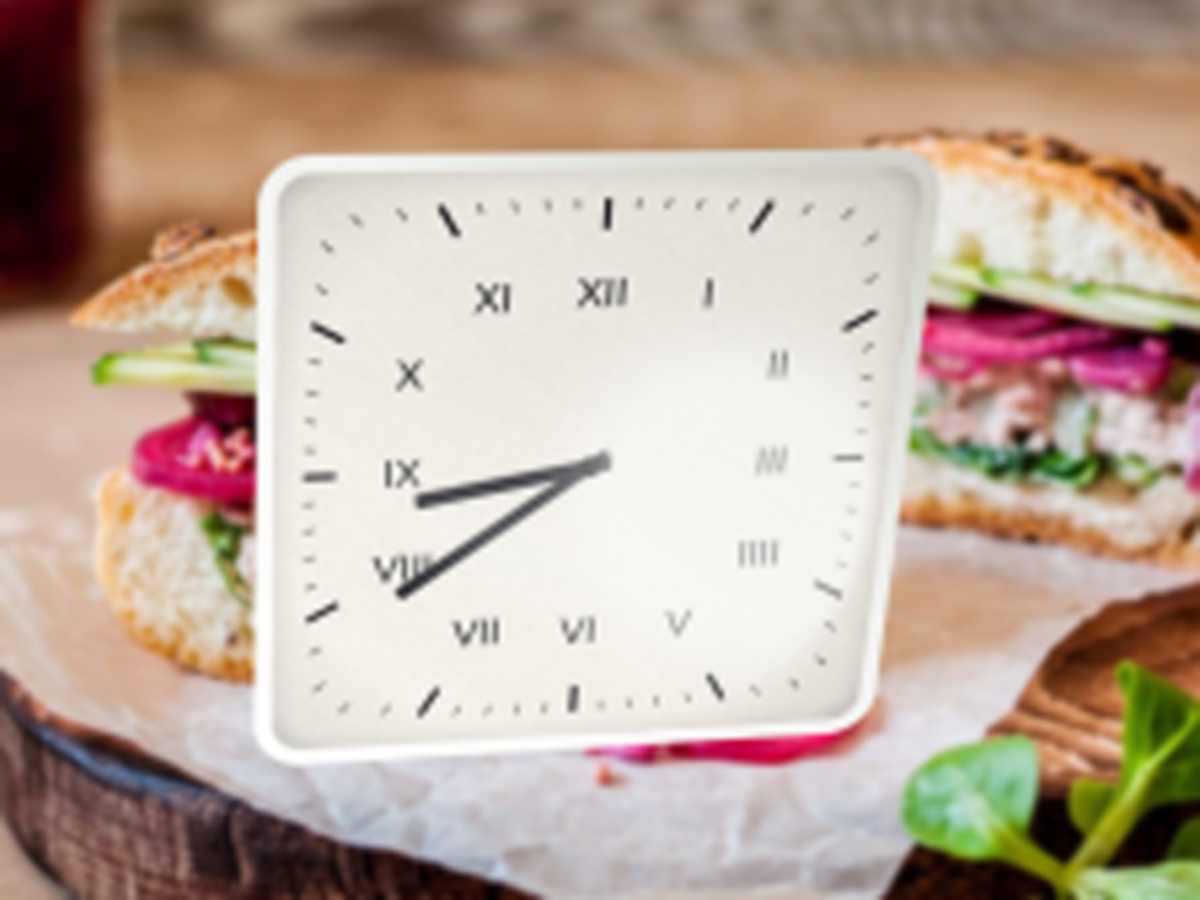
h=8 m=39
